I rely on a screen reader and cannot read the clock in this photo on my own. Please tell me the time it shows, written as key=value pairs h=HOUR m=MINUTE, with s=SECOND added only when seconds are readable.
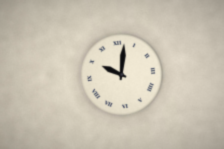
h=10 m=2
